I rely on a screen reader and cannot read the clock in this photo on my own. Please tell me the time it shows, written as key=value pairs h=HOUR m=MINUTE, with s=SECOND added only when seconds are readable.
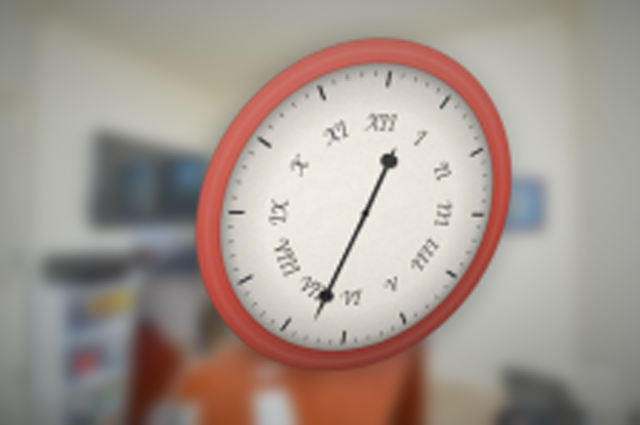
h=12 m=33
